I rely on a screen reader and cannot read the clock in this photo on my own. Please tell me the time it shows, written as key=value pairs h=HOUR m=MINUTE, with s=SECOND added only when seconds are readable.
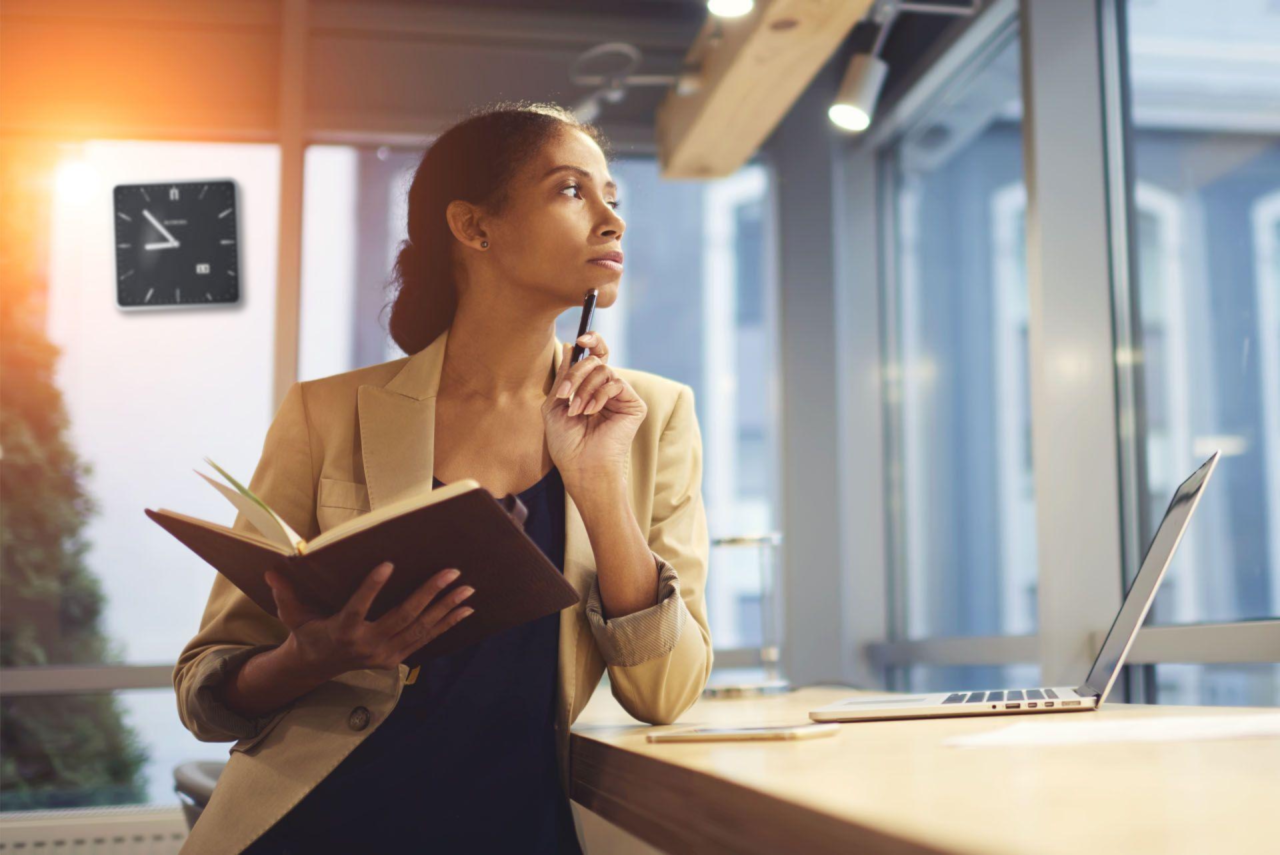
h=8 m=53
